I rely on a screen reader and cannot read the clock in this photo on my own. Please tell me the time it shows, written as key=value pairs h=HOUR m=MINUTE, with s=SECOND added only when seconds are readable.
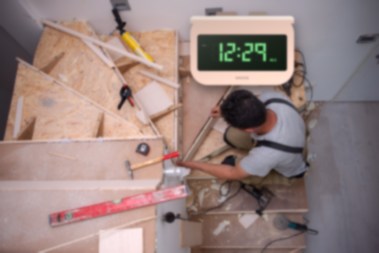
h=12 m=29
